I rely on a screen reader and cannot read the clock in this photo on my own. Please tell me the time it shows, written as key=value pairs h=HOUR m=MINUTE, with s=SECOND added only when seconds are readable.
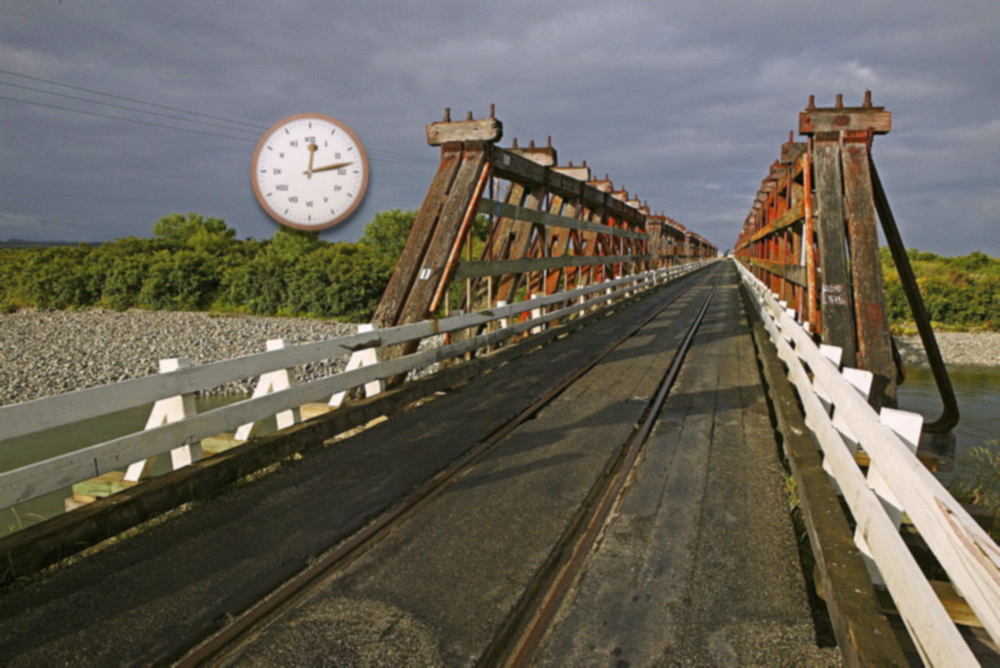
h=12 m=13
